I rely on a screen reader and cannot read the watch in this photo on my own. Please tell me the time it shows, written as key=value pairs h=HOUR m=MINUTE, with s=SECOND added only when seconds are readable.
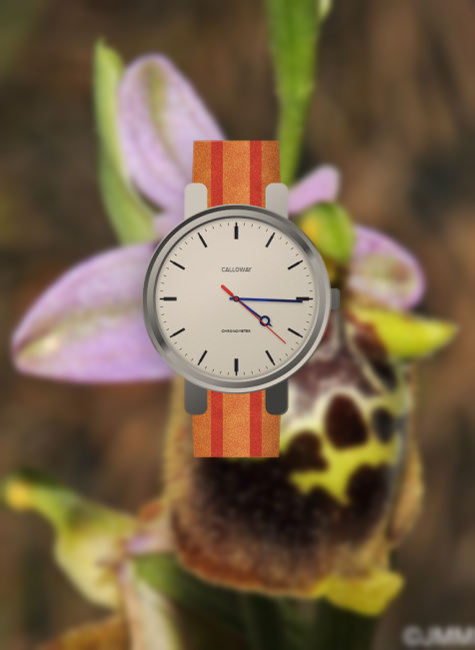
h=4 m=15 s=22
